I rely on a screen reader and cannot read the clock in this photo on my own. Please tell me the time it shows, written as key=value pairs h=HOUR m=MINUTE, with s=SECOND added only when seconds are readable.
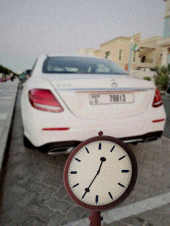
h=12 m=35
